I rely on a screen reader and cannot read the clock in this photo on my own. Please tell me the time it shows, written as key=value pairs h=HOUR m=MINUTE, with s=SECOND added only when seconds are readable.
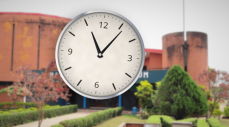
h=11 m=6
